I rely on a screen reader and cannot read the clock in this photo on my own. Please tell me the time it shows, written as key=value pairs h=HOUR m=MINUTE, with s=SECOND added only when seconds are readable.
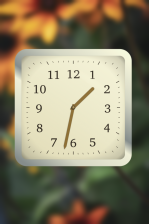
h=1 m=32
